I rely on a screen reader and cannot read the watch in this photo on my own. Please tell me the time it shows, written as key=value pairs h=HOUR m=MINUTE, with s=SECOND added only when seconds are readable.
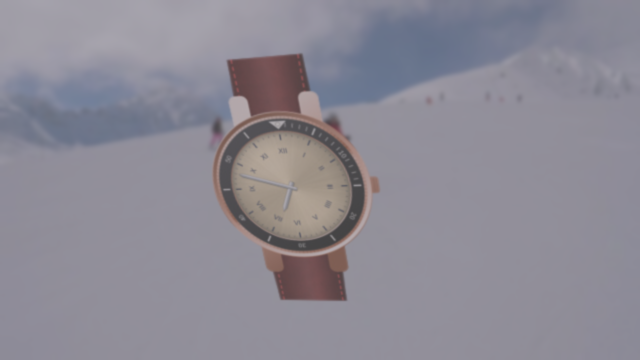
h=6 m=48
